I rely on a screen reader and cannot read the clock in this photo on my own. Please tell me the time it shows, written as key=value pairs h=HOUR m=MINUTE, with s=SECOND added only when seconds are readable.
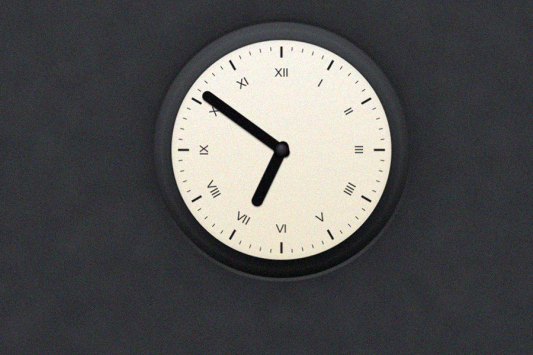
h=6 m=51
